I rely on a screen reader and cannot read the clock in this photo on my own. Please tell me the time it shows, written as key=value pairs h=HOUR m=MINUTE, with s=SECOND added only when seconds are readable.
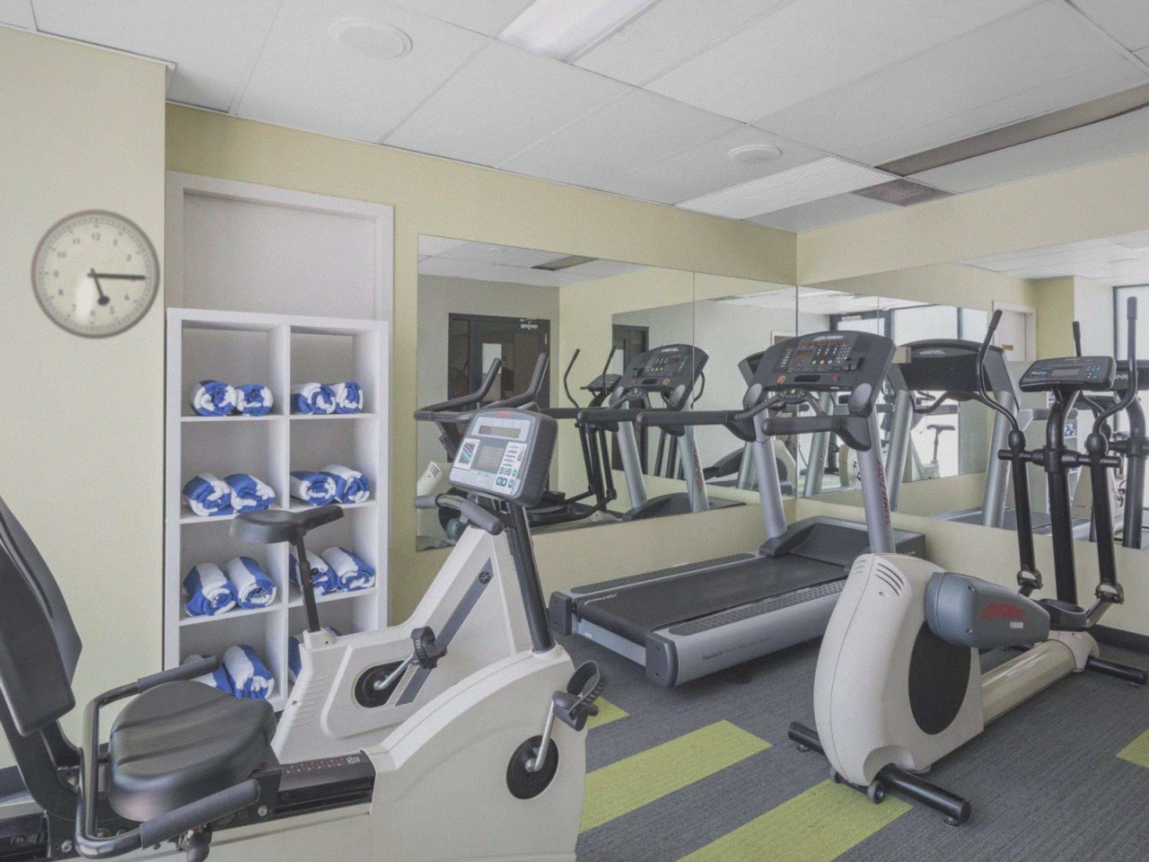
h=5 m=15
